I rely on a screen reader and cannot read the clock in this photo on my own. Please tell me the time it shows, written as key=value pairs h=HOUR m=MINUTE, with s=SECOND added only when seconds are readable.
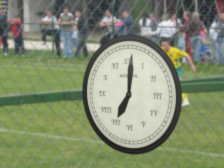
h=7 m=1
